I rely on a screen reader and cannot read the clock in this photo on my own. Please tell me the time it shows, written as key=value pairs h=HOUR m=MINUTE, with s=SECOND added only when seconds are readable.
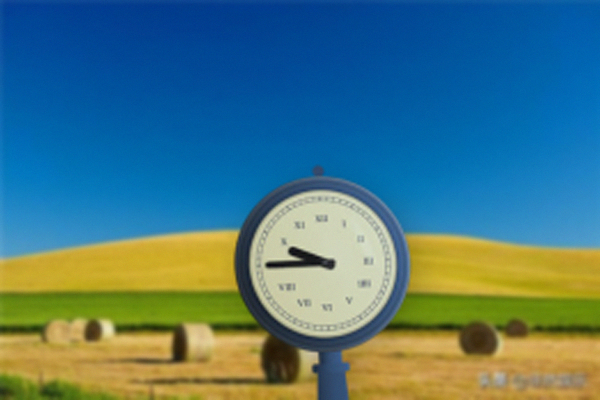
h=9 m=45
